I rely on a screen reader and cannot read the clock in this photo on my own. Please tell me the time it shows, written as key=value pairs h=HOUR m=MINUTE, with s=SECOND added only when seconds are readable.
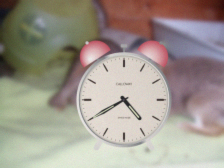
h=4 m=40
